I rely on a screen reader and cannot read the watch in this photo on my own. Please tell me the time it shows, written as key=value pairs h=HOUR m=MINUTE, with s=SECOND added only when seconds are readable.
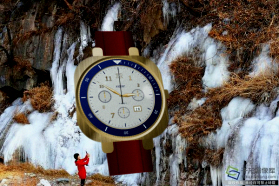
h=2 m=51
